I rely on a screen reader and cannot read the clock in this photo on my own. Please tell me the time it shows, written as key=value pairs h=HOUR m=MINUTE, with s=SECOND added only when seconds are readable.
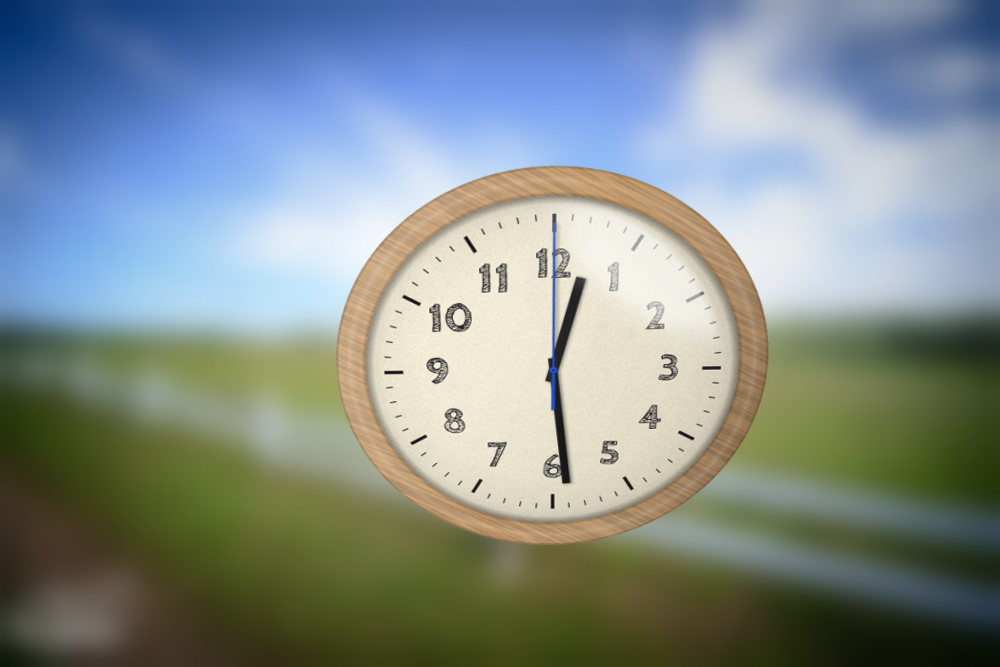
h=12 m=29 s=0
